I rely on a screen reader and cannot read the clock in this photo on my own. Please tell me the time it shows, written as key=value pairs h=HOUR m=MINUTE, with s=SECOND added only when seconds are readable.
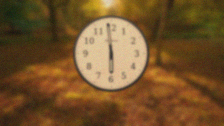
h=5 m=59
